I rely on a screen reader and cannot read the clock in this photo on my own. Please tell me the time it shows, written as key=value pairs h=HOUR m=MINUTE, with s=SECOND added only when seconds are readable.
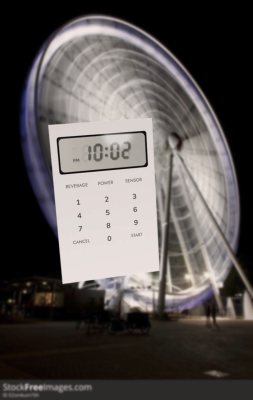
h=10 m=2
